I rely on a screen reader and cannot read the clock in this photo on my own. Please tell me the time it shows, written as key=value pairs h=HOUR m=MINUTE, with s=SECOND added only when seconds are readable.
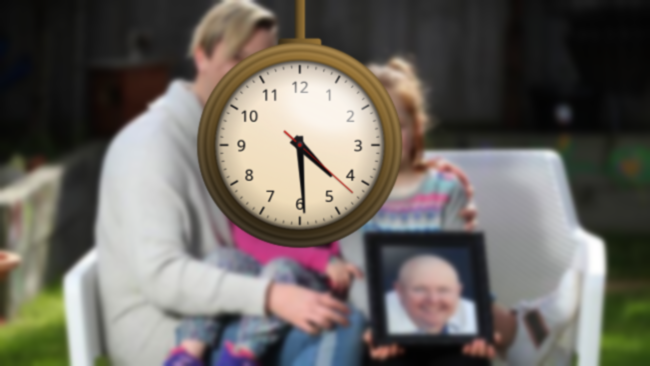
h=4 m=29 s=22
